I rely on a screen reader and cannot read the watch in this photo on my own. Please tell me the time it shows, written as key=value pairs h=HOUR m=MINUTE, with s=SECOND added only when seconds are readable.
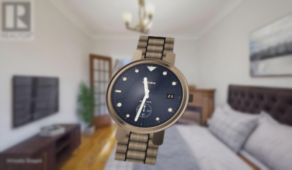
h=11 m=32
